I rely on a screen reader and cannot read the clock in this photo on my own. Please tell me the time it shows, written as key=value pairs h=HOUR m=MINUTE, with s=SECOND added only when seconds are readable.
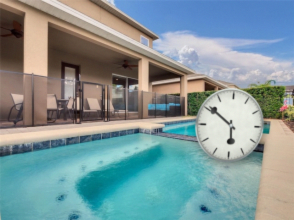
h=5 m=51
